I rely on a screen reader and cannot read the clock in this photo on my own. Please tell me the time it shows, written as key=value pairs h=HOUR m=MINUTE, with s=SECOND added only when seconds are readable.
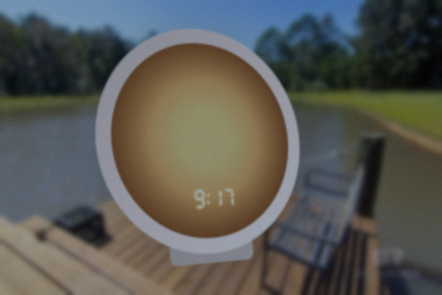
h=9 m=17
